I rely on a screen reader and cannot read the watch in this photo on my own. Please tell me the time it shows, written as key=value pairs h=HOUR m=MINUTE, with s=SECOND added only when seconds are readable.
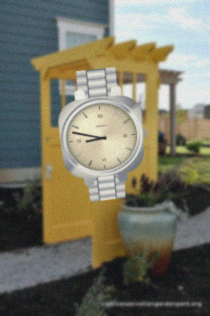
h=8 m=48
